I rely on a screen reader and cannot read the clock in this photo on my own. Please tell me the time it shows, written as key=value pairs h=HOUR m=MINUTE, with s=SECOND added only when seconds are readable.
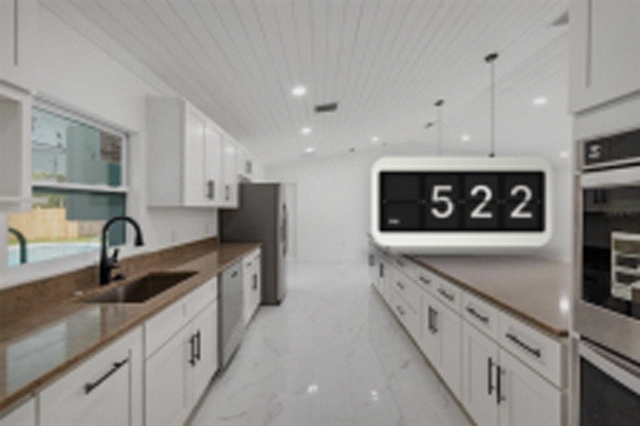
h=5 m=22
